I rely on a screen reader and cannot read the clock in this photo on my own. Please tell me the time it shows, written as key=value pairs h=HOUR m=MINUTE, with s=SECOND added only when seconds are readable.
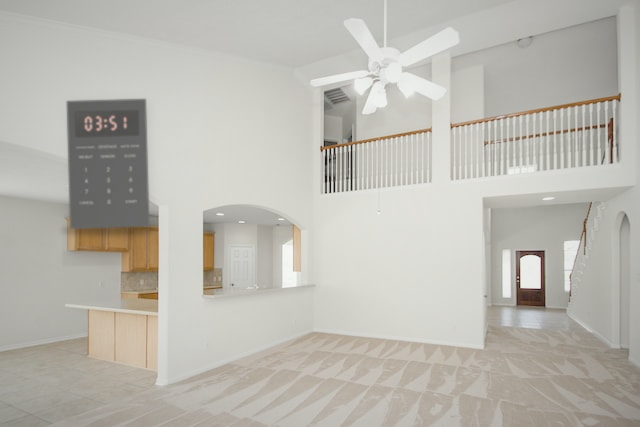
h=3 m=51
